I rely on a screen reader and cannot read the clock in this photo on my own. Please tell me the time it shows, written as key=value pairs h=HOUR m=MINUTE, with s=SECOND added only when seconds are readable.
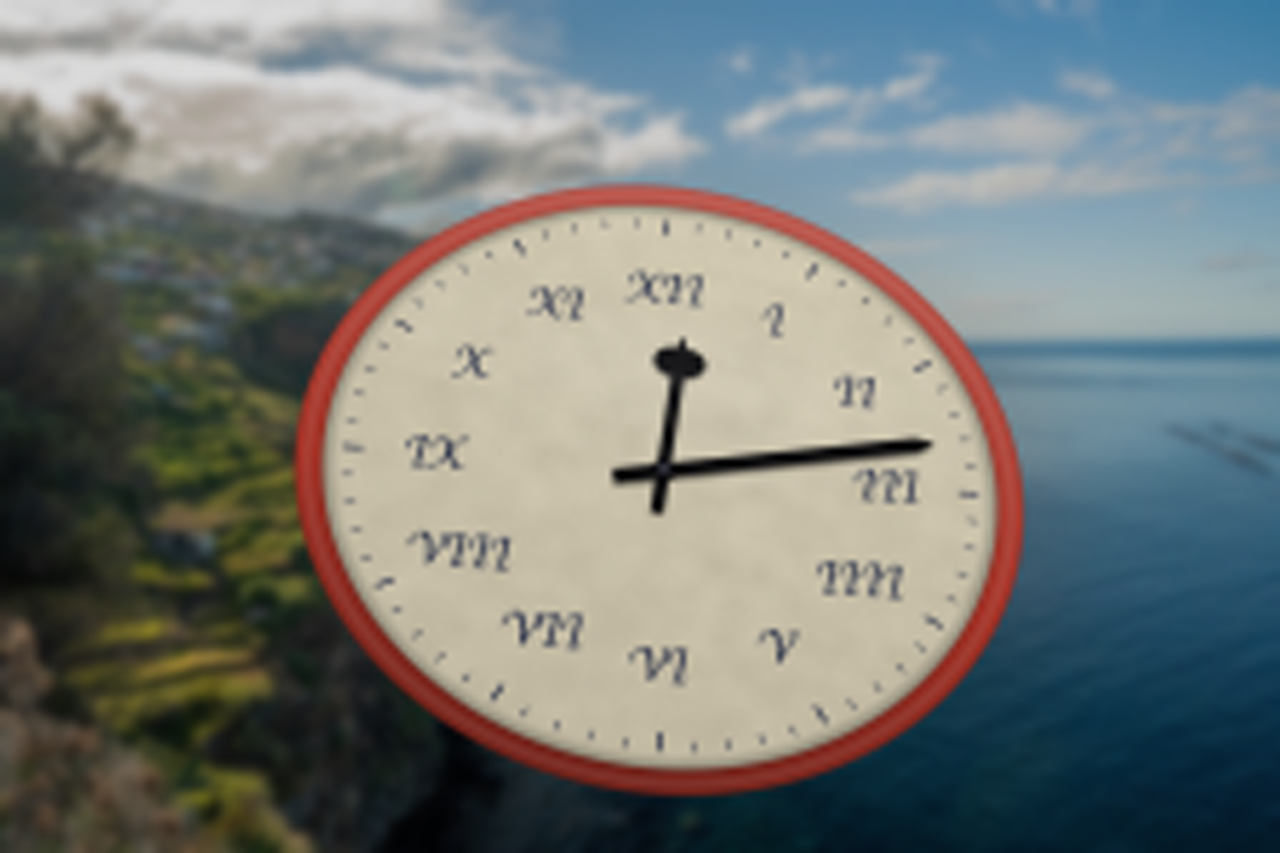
h=12 m=13
